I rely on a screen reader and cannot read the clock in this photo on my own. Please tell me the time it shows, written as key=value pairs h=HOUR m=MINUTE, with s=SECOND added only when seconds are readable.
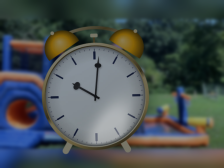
h=10 m=1
